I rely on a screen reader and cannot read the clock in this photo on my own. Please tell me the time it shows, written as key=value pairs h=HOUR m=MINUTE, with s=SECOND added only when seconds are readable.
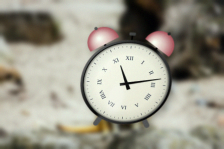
h=11 m=13
